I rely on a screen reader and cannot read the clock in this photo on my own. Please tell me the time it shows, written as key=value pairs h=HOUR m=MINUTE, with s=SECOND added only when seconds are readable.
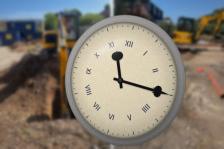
h=11 m=15
